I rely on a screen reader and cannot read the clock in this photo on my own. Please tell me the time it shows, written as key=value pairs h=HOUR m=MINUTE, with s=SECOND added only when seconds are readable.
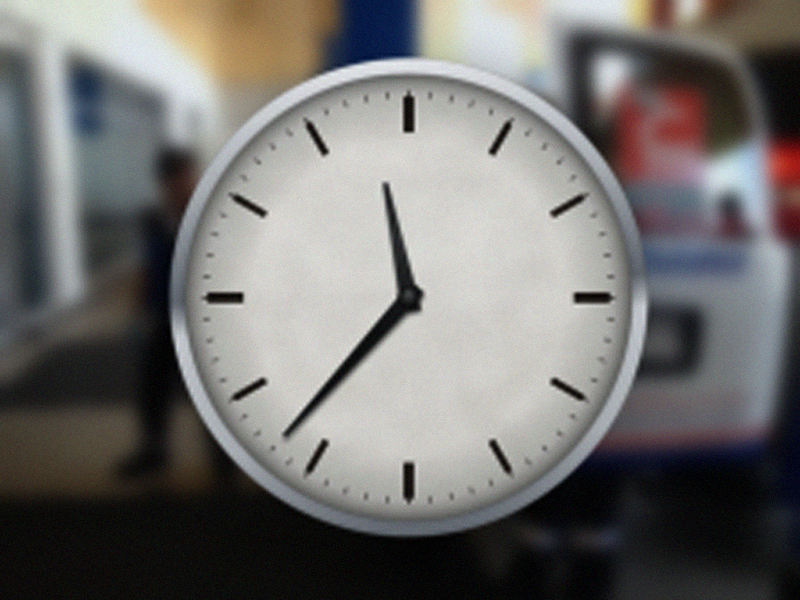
h=11 m=37
